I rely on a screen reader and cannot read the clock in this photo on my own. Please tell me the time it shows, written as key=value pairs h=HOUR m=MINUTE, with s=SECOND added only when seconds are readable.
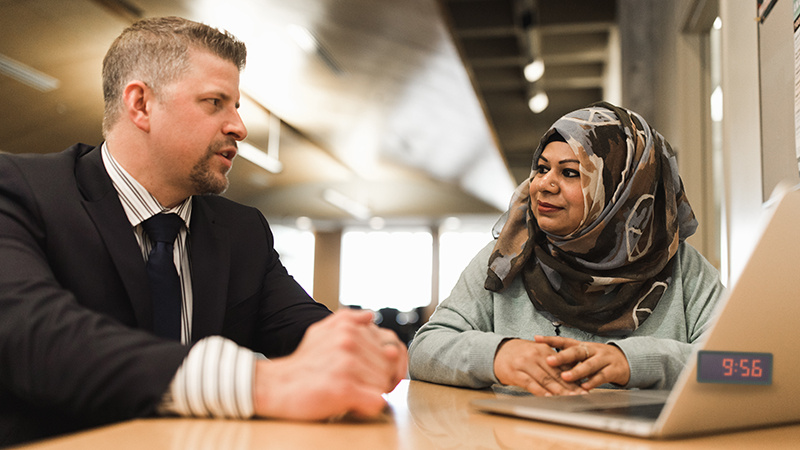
h=9 m=56
